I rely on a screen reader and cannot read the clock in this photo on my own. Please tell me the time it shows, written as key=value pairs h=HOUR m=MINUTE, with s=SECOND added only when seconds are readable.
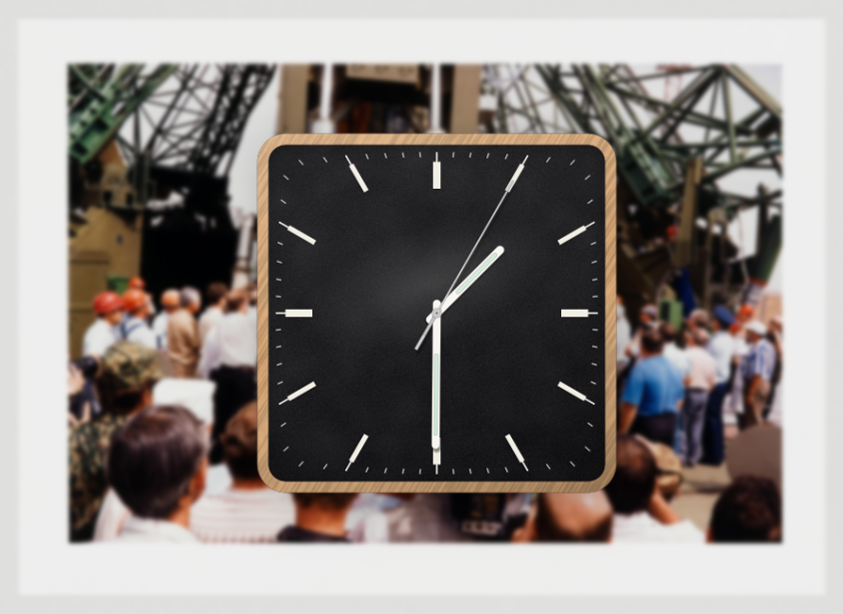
h=1 m=30 s=5
